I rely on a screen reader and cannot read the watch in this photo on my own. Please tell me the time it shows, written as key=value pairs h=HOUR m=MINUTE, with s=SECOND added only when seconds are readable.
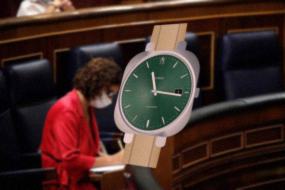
h=11 m=16
